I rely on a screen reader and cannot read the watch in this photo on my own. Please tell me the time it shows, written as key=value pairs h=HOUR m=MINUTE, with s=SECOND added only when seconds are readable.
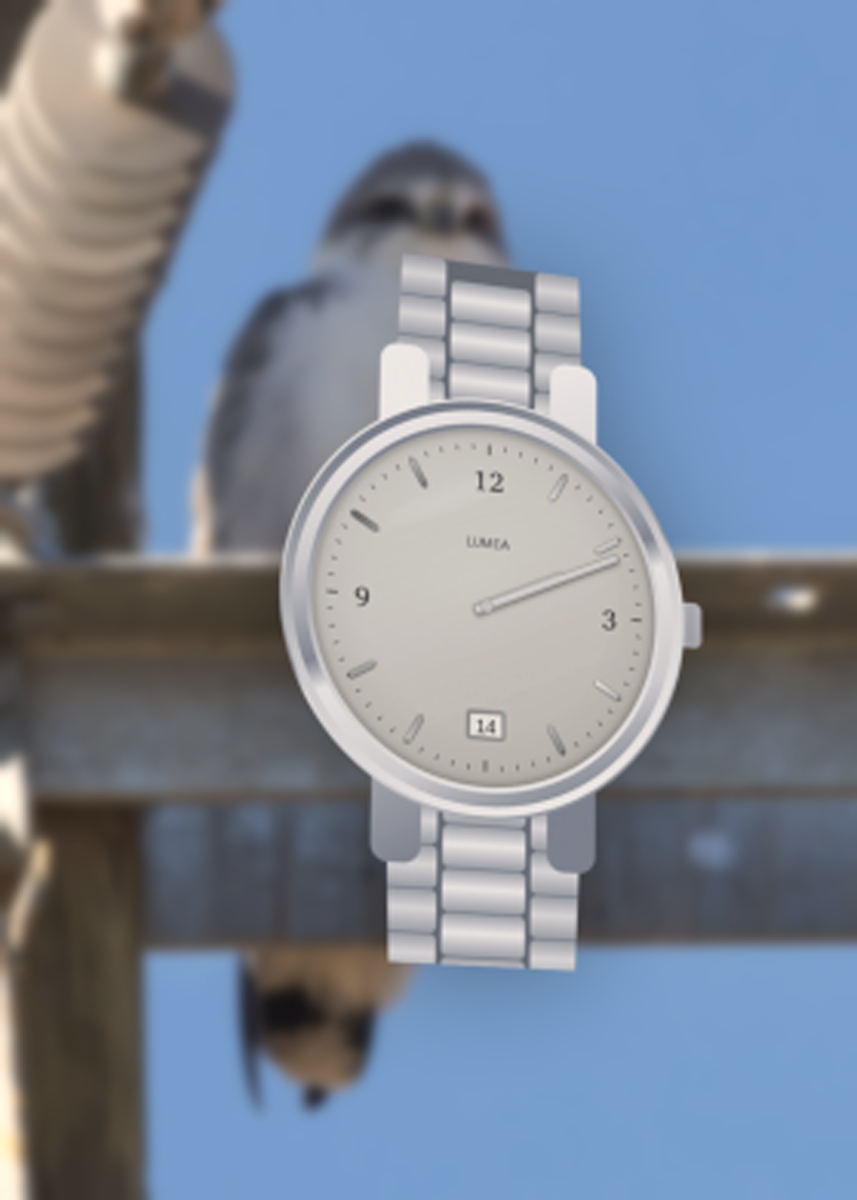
h=2 m=11
